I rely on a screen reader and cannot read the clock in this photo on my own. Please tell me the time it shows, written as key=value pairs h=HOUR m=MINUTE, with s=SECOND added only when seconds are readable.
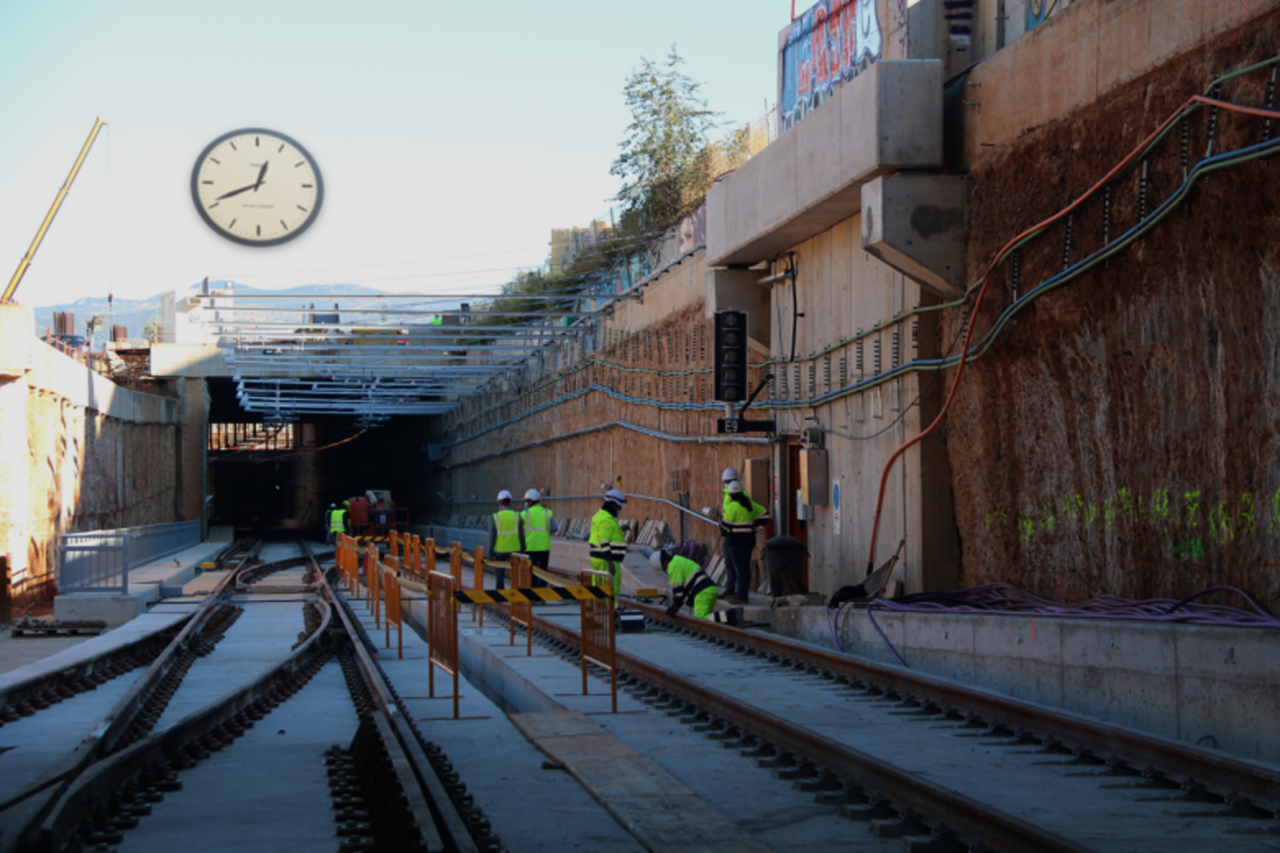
h=12 m=41
